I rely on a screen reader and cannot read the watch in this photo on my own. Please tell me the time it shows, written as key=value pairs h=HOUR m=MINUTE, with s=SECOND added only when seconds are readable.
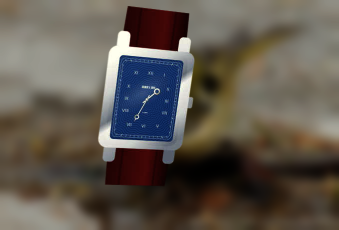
h=1 m=34
